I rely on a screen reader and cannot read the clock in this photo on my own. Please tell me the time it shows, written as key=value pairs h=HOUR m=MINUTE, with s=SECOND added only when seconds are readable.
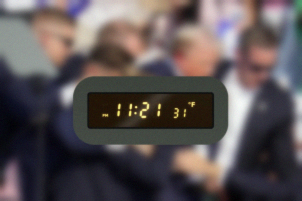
h=11 m=21
